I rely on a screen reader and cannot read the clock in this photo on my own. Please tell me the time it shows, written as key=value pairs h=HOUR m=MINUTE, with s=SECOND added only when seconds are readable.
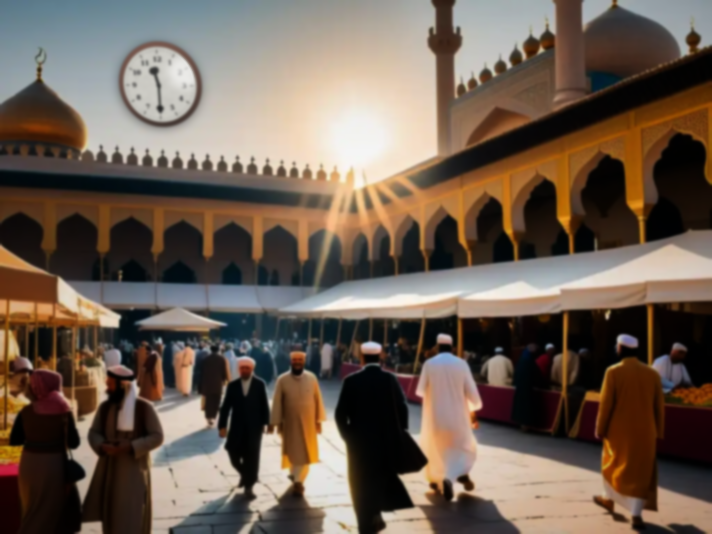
h=11 m=30
